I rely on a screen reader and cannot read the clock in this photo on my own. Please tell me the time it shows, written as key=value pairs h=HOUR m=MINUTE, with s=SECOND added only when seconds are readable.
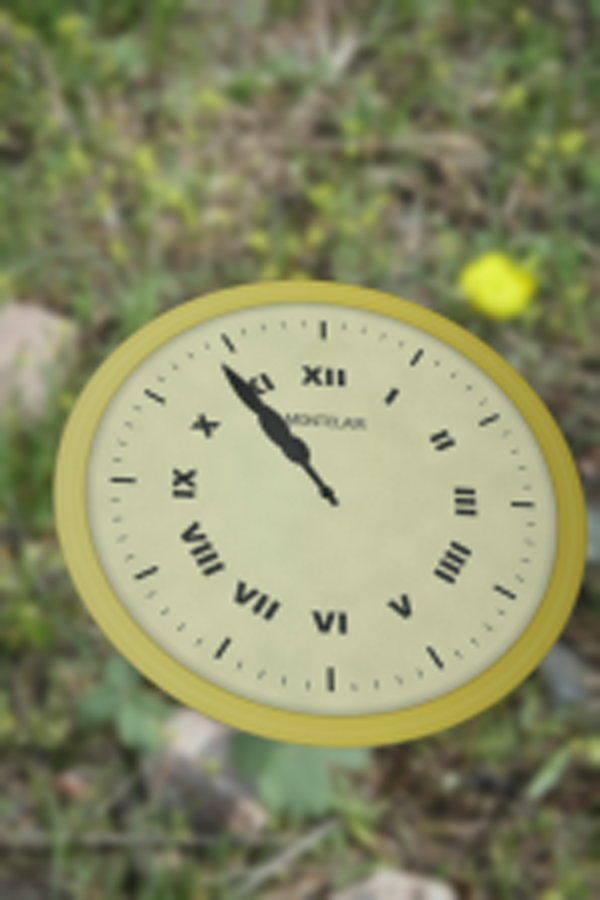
h=10 m=54
